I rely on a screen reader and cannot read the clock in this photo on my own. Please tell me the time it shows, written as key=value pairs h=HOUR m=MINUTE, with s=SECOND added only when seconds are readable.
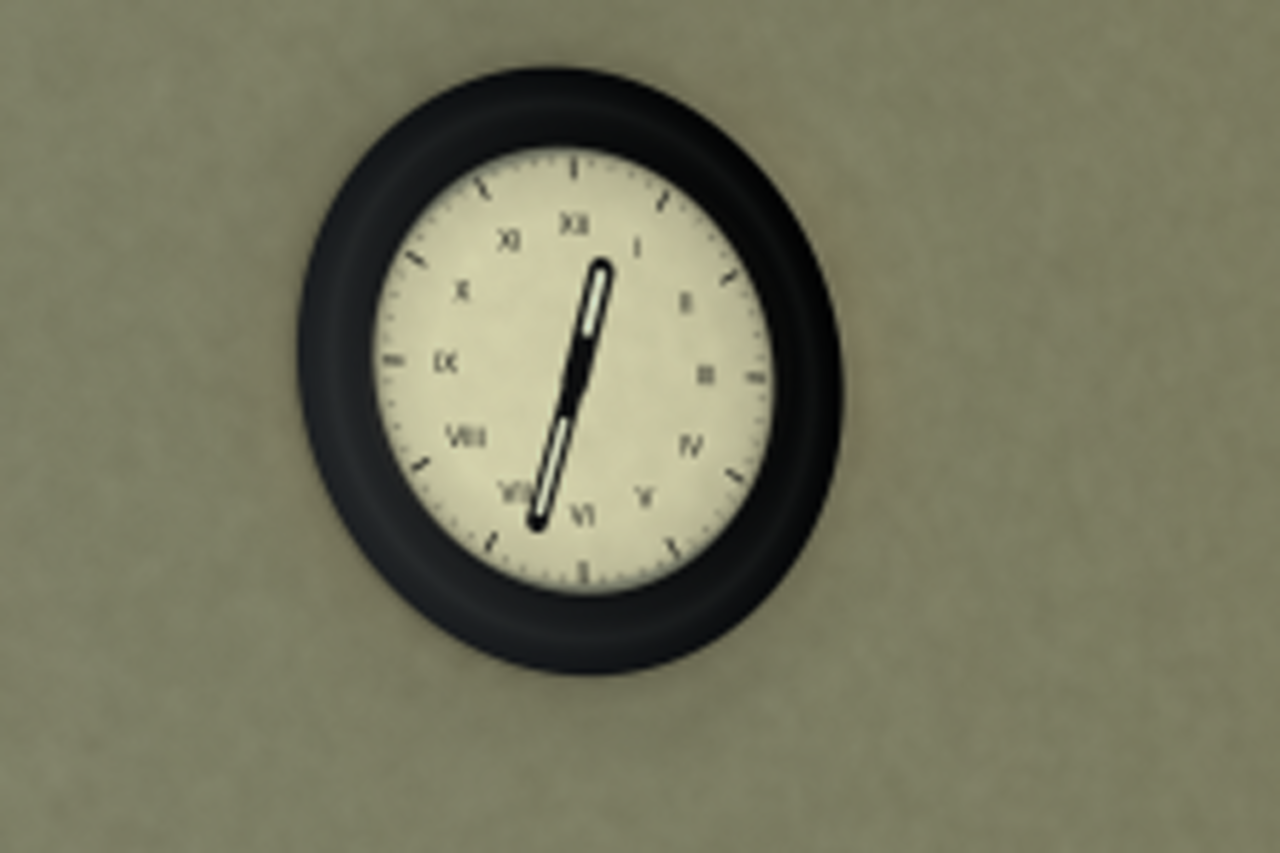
h=12 m=33
